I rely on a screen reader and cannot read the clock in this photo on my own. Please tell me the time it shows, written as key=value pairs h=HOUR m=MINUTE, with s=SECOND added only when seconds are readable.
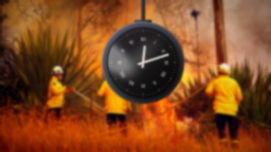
h=12 m=12
